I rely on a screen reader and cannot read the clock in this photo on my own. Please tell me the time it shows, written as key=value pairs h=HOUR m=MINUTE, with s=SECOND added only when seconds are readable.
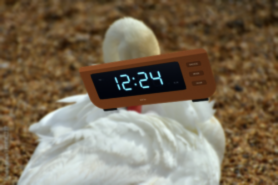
h=12 m=24
